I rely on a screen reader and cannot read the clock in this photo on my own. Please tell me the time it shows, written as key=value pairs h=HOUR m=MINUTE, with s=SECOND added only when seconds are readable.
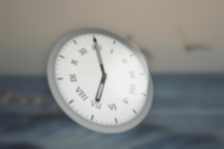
h=7 m=0
